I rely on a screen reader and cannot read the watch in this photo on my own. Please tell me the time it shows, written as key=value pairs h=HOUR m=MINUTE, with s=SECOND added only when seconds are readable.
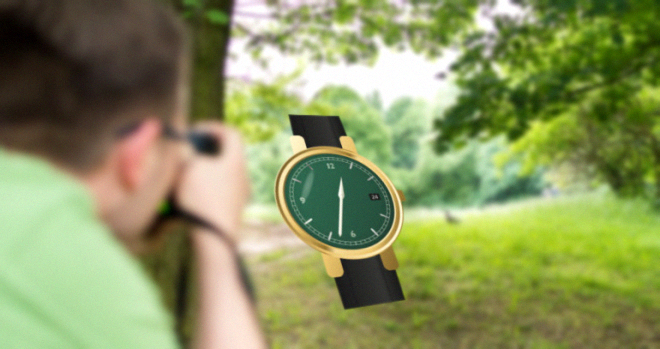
h=12 m=33
